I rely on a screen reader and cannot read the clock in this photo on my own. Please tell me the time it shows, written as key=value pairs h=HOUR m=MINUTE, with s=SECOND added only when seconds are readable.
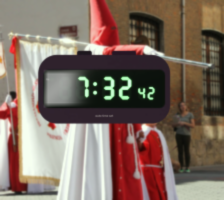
h=7 m=32 s=42
